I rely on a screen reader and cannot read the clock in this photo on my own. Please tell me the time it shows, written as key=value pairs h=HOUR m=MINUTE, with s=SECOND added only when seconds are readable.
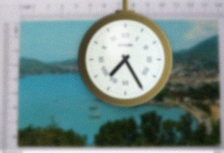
h=7 m=25
